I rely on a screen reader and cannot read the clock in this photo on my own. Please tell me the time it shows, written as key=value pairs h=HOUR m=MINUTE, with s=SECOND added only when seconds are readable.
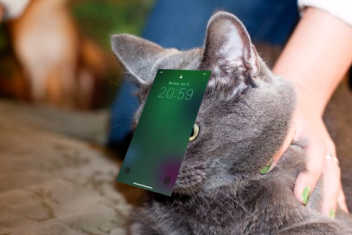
h=20 m=59
